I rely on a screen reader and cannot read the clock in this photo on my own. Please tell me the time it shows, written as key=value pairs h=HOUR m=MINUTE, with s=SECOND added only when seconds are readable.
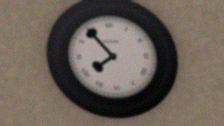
h=7 m=54
